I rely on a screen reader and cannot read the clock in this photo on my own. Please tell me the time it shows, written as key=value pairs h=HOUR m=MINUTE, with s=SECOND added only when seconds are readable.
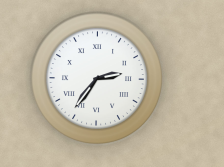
h=2 m=36
